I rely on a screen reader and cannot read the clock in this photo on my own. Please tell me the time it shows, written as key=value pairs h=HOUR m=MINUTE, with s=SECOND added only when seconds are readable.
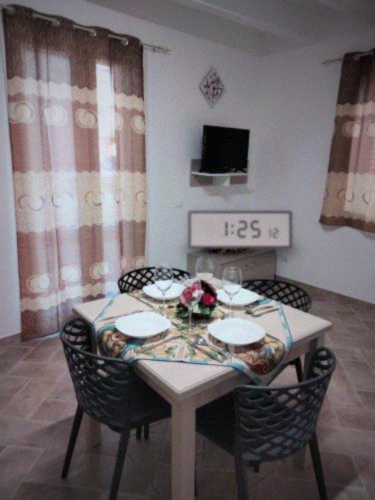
h=1 m=25
